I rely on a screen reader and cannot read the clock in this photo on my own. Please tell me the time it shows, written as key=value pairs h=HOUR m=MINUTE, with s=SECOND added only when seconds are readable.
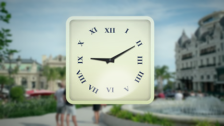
h=9 m=10
